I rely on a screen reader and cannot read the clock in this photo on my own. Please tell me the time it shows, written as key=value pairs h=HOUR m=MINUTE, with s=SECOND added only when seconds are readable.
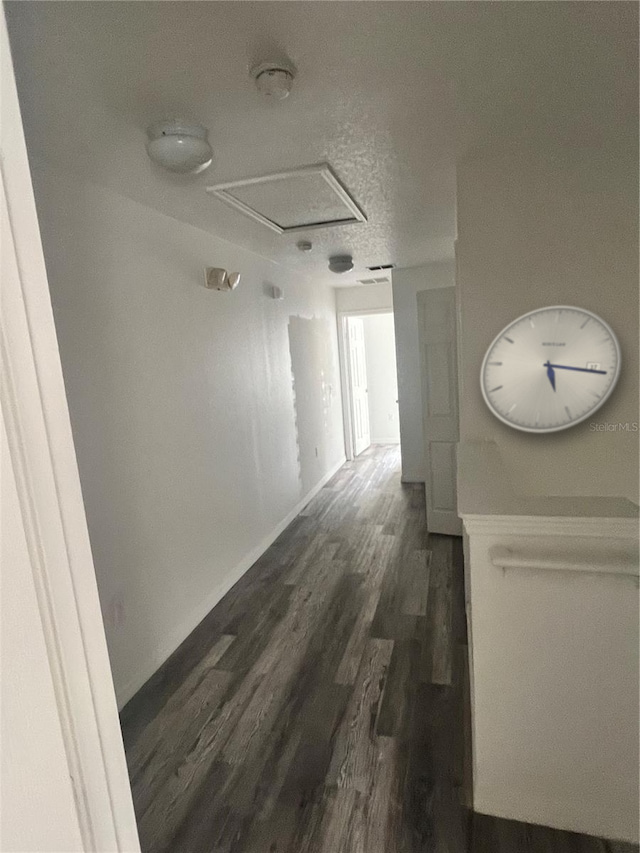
h=5 m=16
